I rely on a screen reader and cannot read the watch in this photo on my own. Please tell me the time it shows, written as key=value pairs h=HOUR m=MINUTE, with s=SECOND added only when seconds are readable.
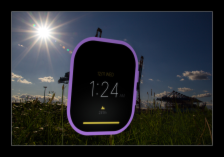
h=1 m=24
